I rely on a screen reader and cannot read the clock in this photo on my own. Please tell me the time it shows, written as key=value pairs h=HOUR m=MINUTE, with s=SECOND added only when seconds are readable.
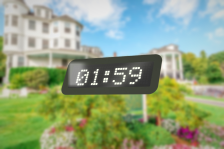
h=1 m=59
